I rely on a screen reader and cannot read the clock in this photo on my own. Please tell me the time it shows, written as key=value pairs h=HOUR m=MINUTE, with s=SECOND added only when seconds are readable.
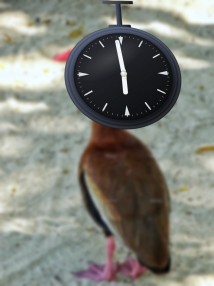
h=5 m=59
